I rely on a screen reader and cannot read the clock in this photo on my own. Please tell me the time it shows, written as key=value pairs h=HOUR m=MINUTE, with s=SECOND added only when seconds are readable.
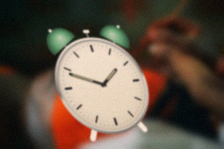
h=1 m=49
